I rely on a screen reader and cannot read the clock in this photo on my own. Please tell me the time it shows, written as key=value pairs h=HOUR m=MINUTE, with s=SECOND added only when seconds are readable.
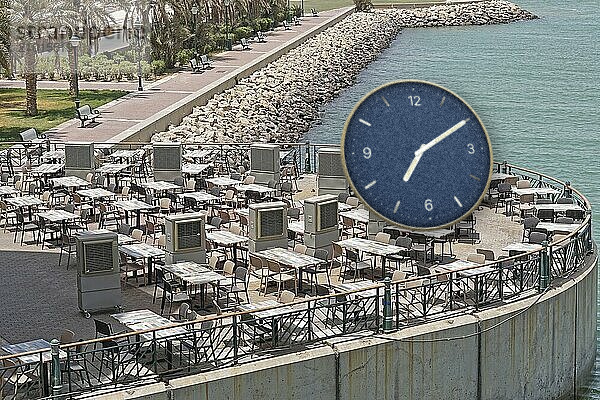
h=7 m=10
